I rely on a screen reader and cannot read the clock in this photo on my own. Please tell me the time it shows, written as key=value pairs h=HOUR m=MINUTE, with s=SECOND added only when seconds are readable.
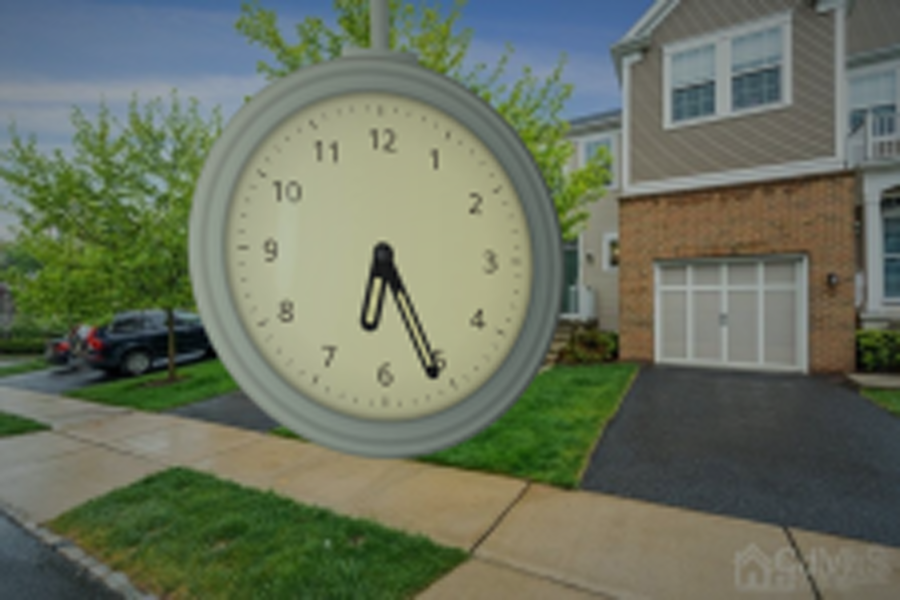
h=6 m=26
